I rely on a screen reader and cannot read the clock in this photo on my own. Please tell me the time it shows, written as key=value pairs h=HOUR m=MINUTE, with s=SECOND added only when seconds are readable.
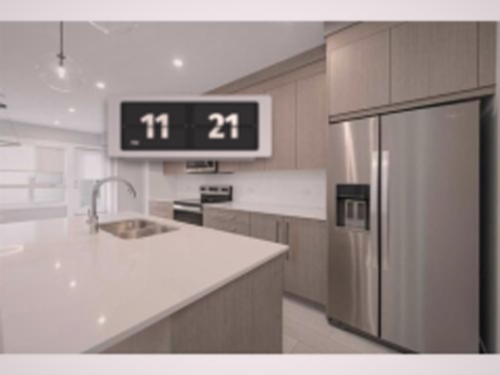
h=11 m=21
